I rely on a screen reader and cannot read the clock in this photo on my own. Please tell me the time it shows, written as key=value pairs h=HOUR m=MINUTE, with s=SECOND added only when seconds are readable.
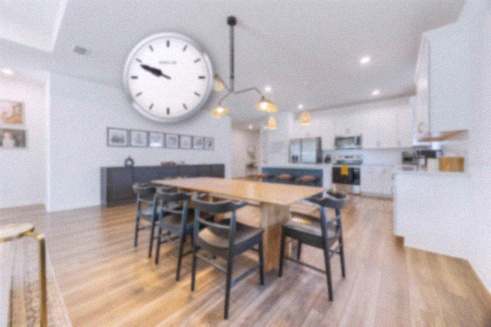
h=9 m=49
